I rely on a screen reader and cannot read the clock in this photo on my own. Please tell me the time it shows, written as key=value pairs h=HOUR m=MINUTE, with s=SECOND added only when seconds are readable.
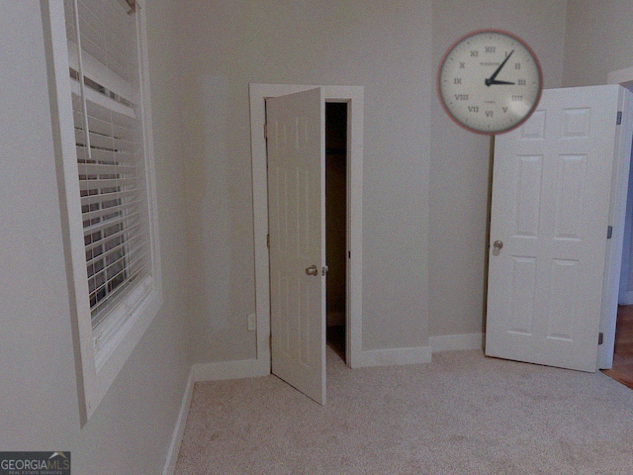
h=3 m=6
